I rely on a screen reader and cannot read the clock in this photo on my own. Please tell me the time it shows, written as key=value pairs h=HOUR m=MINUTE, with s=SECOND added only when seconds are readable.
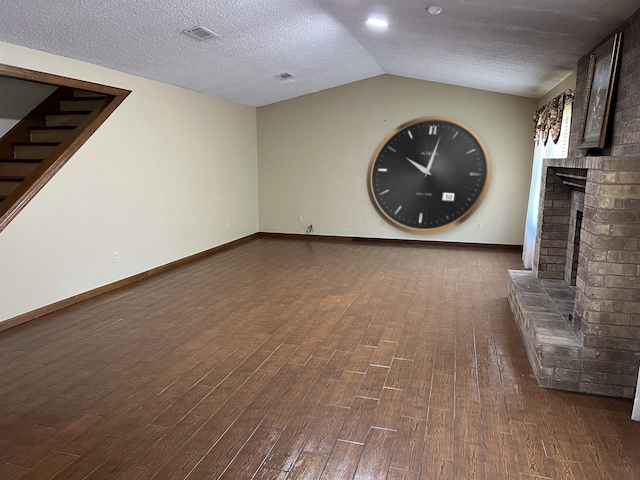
h=10 m=2
